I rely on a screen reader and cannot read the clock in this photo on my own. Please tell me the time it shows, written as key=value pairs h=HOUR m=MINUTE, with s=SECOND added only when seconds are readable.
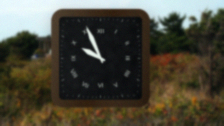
h=9 m=56
